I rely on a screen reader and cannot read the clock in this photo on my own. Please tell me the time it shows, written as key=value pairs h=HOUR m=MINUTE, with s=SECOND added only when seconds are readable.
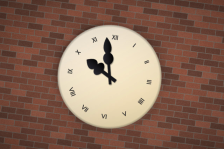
h=9 m=58
